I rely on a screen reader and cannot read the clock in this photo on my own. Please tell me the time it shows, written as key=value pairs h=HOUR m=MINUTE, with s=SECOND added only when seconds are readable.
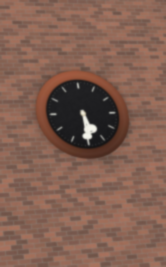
h=5 m=30
